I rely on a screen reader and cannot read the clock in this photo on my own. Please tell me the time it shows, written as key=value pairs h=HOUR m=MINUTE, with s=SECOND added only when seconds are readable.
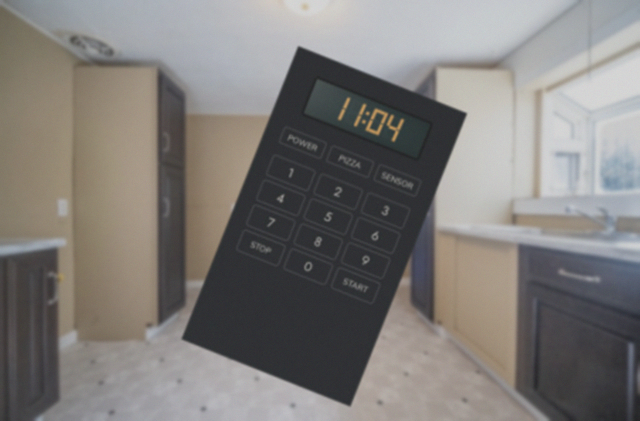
h=11 m=4
